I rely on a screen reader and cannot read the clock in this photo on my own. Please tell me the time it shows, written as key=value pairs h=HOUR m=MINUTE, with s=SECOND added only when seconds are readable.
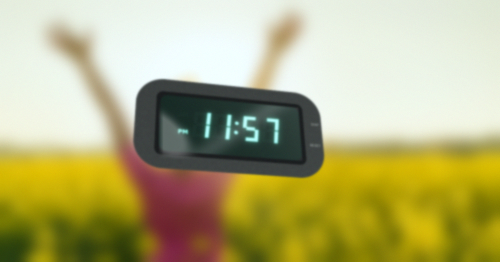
h=11 m=57
